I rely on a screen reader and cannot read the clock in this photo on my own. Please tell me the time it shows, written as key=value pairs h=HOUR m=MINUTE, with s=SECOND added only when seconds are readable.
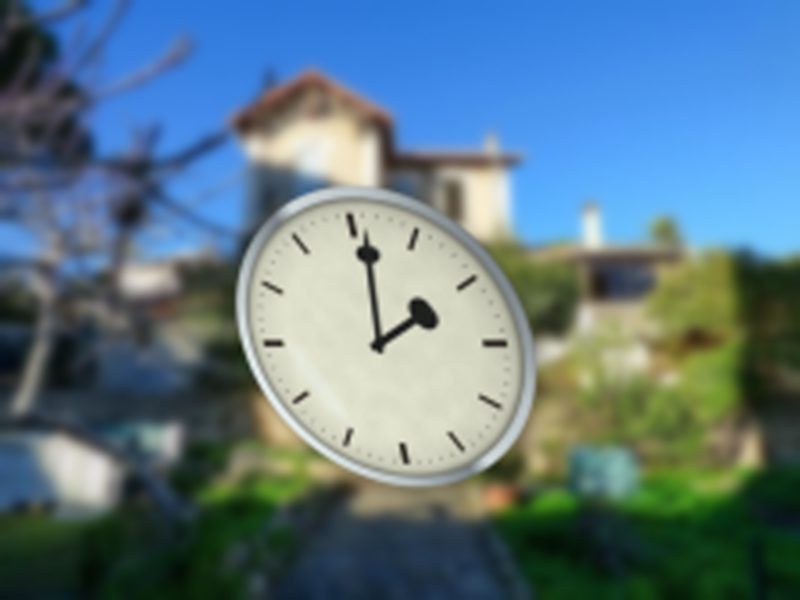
h=2 m=1
